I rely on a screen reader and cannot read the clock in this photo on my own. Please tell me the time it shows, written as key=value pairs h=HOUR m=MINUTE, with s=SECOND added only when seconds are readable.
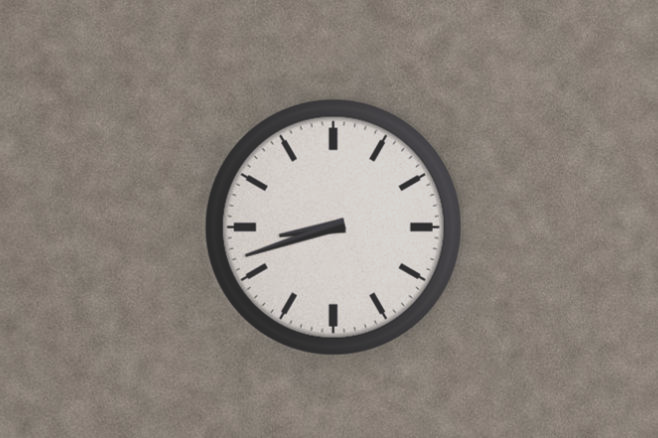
h=8 m=42
